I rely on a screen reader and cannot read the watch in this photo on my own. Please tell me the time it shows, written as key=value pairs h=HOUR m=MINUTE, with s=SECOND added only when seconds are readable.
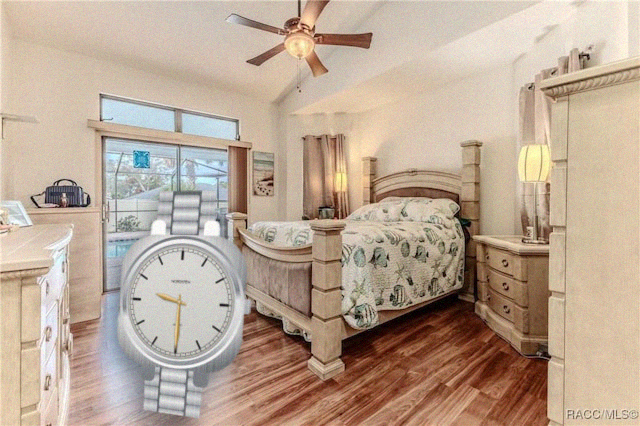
h=9 m=30
